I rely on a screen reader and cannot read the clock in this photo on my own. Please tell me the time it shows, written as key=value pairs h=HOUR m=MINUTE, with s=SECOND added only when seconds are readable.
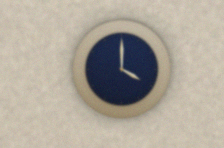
h=4 m=0
